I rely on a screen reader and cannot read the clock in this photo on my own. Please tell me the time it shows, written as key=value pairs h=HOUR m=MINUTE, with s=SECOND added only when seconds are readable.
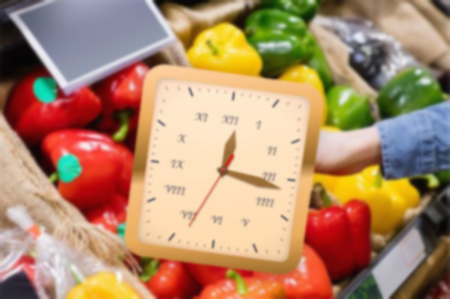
h=12 m=16 s=34
